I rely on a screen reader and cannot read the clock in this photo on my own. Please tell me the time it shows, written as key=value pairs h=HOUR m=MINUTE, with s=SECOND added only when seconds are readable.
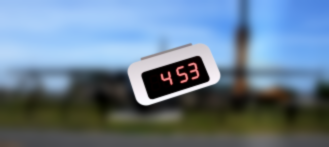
h=4 m=53
